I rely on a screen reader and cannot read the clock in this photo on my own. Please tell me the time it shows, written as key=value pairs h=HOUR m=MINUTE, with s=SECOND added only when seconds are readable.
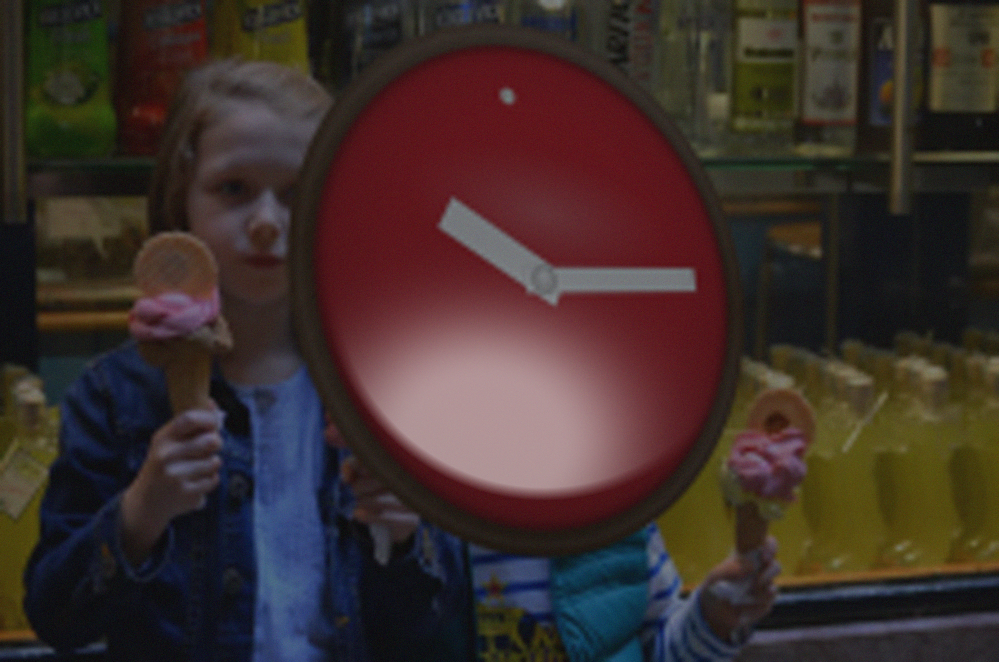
h=10 m=16
